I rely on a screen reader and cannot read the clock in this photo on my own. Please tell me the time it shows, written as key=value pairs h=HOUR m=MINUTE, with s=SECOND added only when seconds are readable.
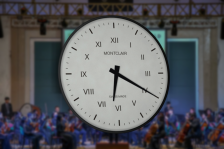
h=6 m=20
